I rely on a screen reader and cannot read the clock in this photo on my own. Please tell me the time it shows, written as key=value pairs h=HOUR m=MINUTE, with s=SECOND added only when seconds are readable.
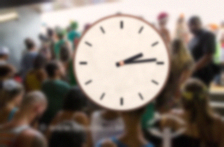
h=2 m=14
